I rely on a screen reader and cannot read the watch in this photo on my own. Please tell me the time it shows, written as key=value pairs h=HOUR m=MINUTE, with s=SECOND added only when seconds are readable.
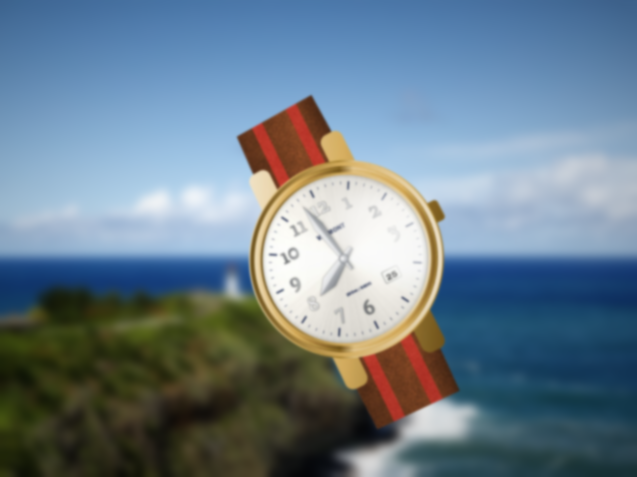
h=7 m=58
